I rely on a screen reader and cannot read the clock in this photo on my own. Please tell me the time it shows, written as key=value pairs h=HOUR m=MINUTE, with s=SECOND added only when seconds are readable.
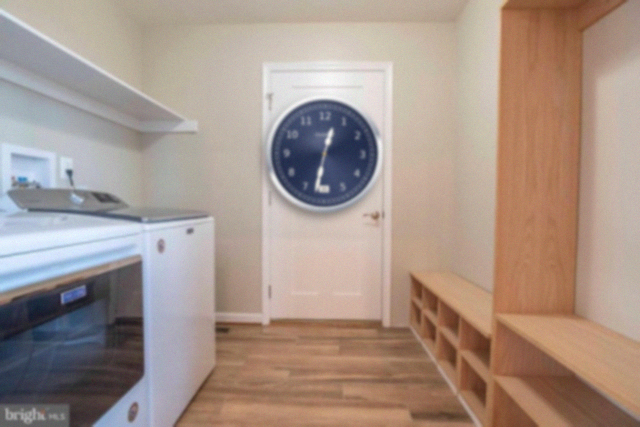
h=12 m=32
